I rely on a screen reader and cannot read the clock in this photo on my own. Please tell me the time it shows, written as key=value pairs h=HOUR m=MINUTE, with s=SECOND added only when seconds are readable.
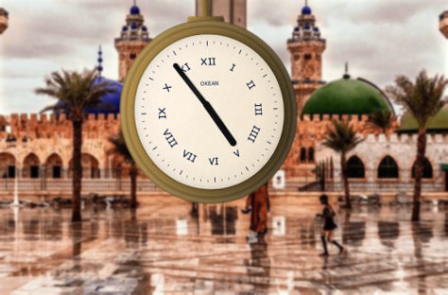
h=4 m=54
